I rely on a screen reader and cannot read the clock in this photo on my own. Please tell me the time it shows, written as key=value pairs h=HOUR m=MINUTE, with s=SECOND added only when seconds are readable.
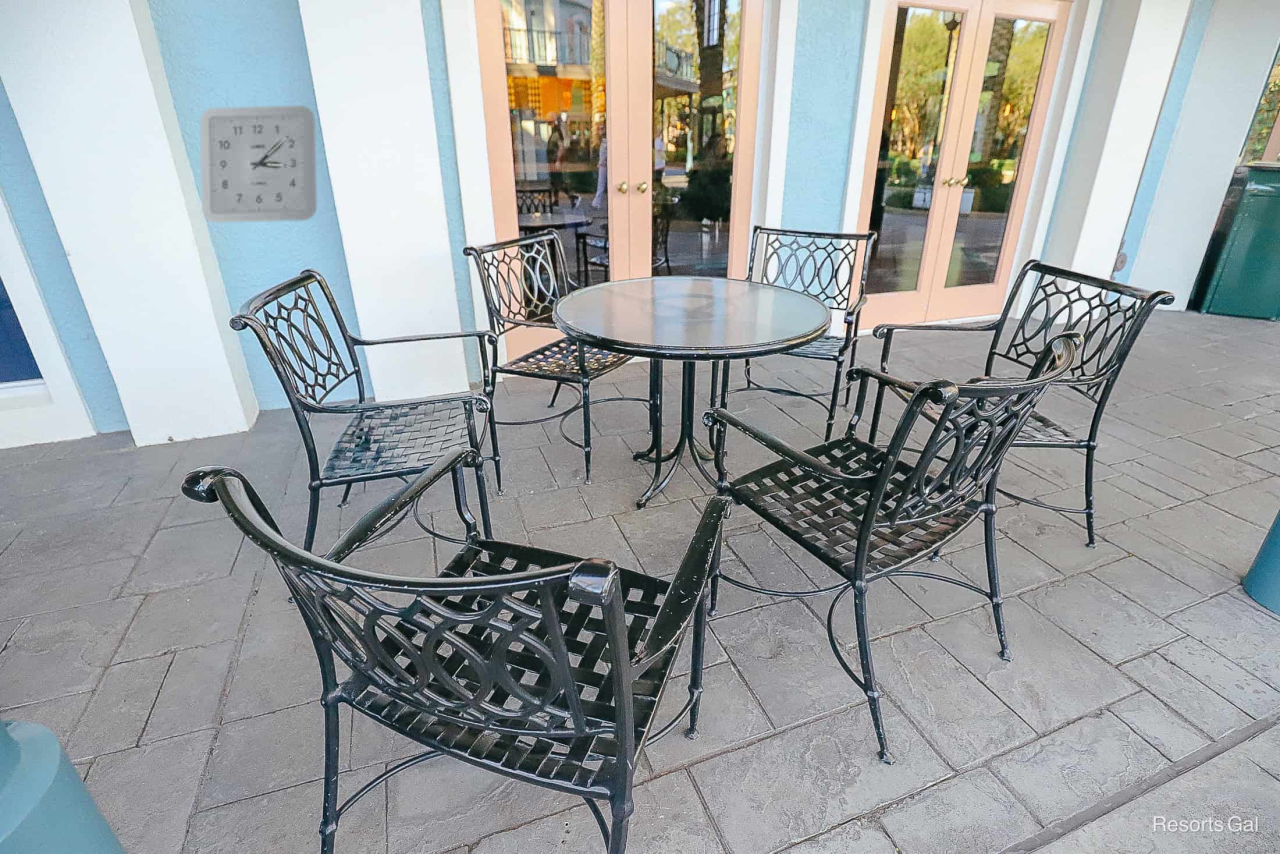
h=3 m=8
